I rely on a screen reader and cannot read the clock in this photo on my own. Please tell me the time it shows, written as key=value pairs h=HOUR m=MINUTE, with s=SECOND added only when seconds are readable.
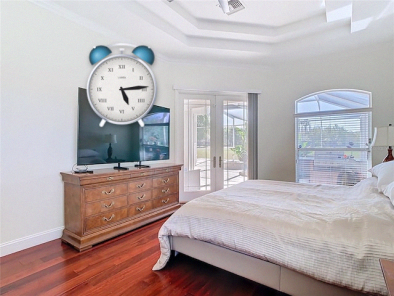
h=5 m=14
